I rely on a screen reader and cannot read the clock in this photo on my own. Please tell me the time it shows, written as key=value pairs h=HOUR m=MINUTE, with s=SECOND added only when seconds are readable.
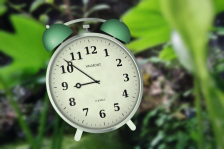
h=8 m=52
